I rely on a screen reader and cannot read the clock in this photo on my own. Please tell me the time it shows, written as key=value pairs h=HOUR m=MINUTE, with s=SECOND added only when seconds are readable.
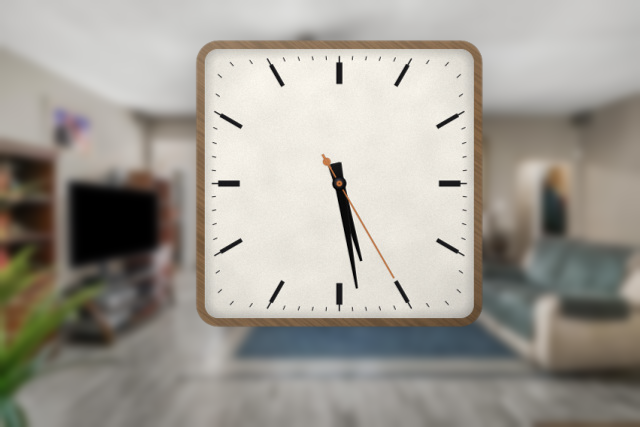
h=5 m=28 s=25
